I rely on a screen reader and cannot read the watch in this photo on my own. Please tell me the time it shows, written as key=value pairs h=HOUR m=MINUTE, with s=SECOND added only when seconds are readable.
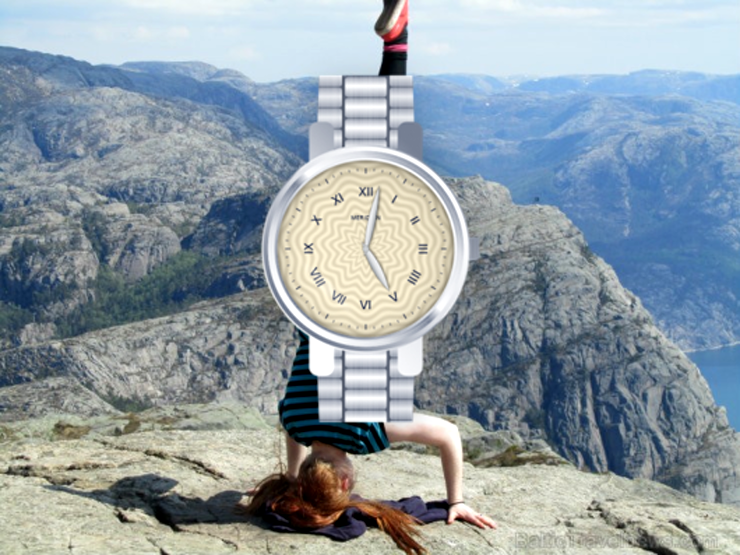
h=5 m=2
